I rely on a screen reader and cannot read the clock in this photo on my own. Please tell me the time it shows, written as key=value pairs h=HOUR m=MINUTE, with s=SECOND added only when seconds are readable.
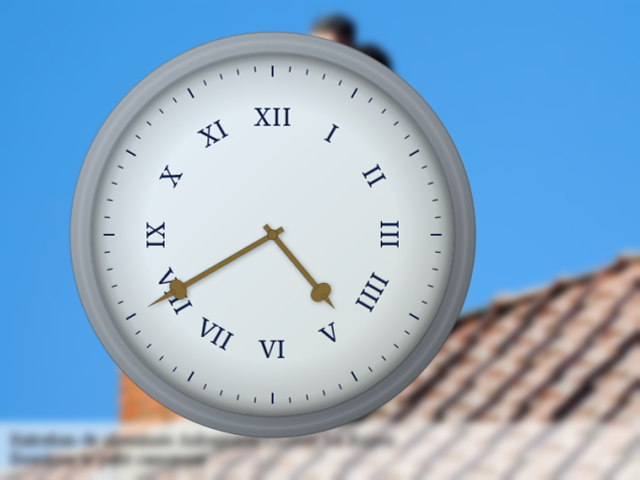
h=4 m=40
